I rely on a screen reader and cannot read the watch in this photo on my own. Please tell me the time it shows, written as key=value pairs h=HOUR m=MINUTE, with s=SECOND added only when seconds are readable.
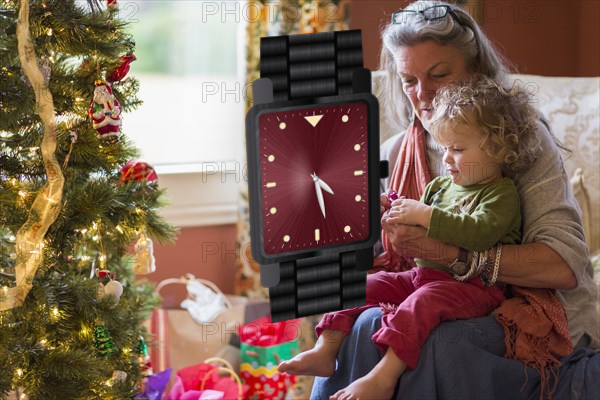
h=4 m=28
